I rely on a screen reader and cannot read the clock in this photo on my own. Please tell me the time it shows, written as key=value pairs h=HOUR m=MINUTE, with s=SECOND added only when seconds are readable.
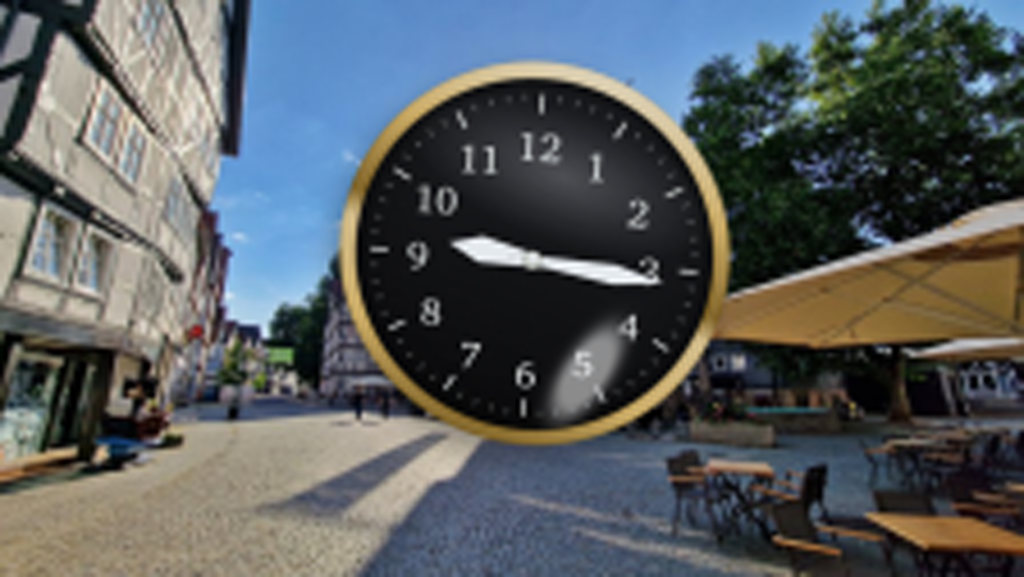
h=9 m=16
